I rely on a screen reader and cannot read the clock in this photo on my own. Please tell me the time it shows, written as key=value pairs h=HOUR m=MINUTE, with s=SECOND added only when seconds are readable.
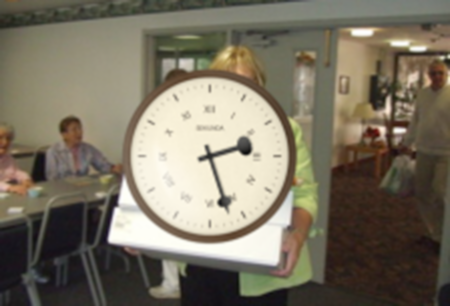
h=2 m=27
